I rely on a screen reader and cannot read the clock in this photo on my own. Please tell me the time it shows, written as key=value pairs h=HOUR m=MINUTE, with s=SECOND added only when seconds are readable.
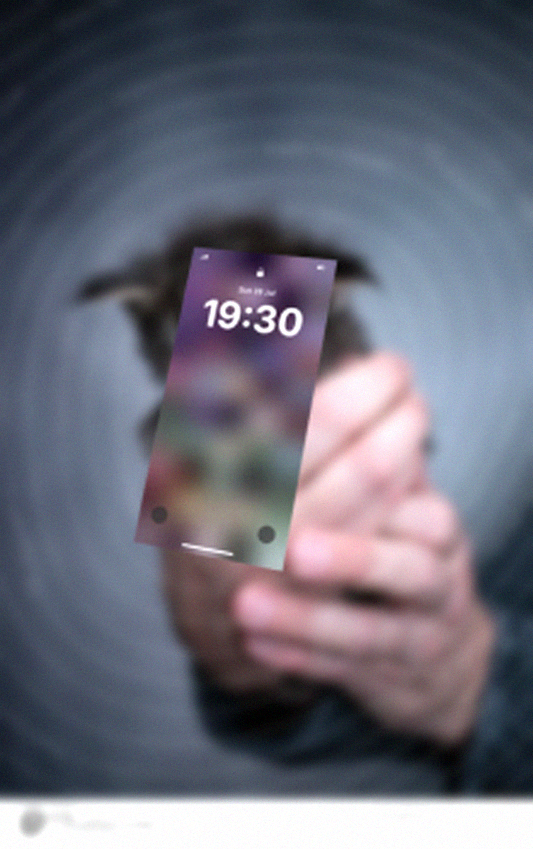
h=19 m=30
